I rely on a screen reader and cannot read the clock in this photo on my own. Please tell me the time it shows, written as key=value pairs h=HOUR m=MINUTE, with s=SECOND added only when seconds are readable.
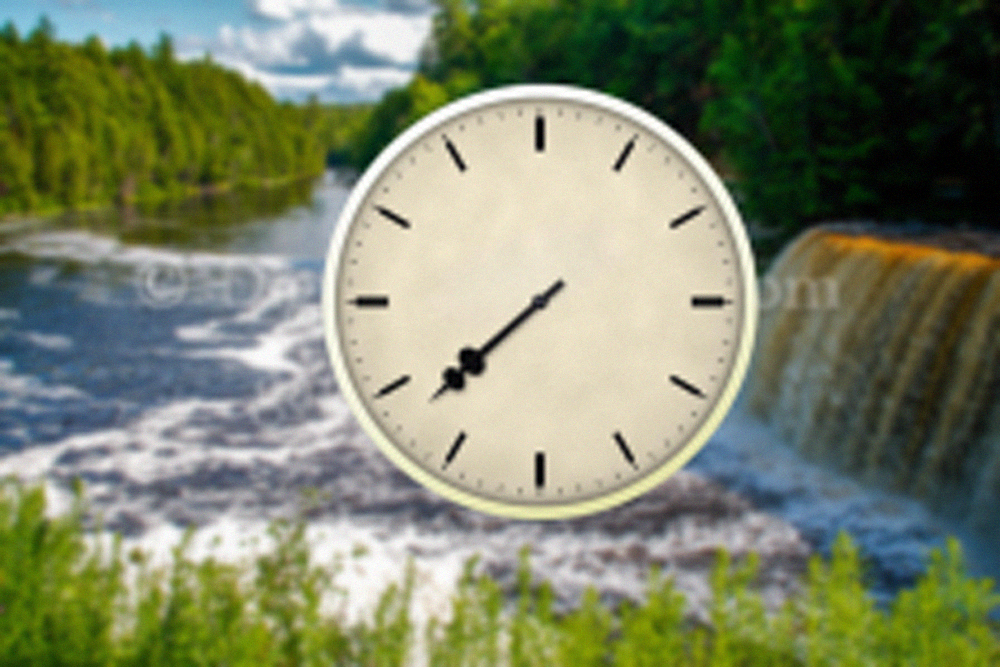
h=7 m=38
